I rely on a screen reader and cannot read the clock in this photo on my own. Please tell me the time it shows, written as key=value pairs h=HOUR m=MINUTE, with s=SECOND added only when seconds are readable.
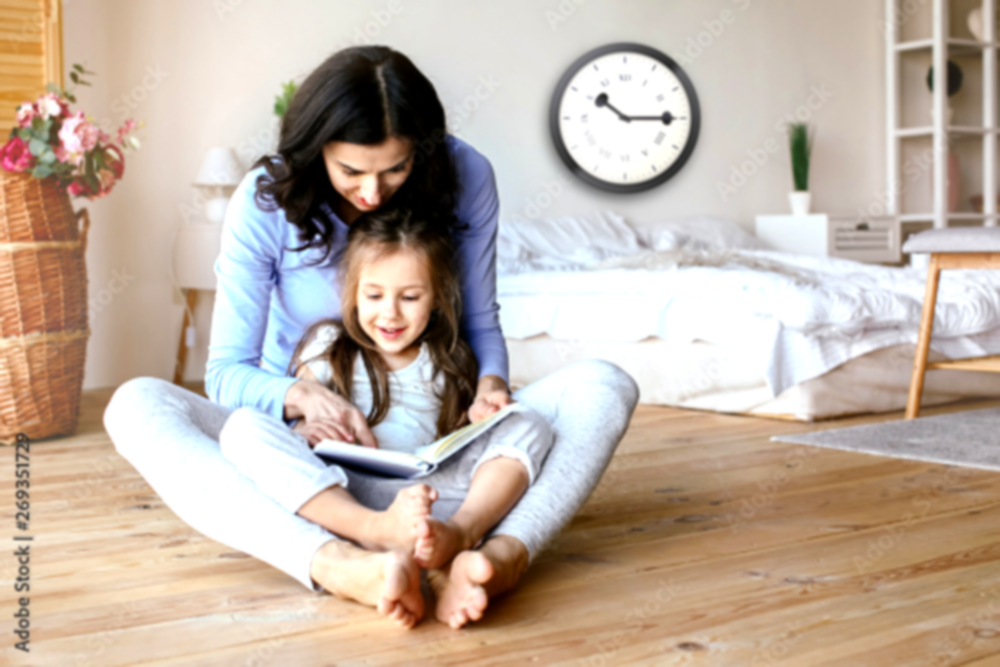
h=10 m=15
